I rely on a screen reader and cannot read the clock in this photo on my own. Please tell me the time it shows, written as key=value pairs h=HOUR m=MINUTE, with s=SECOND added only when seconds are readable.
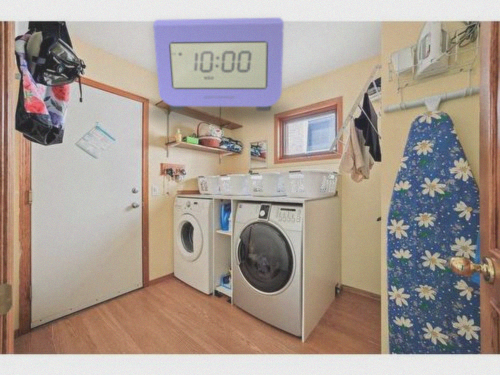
h=10 m=0
